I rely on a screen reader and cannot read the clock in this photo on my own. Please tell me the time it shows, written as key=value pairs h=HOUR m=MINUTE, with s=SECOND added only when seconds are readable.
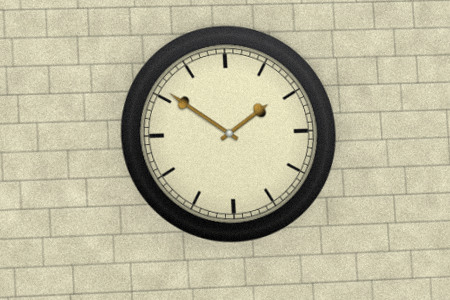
h=1 m=51
